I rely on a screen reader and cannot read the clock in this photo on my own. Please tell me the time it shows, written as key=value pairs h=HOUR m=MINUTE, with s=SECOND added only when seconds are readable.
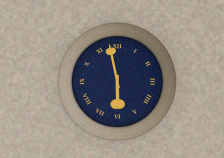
h=5 m=58
